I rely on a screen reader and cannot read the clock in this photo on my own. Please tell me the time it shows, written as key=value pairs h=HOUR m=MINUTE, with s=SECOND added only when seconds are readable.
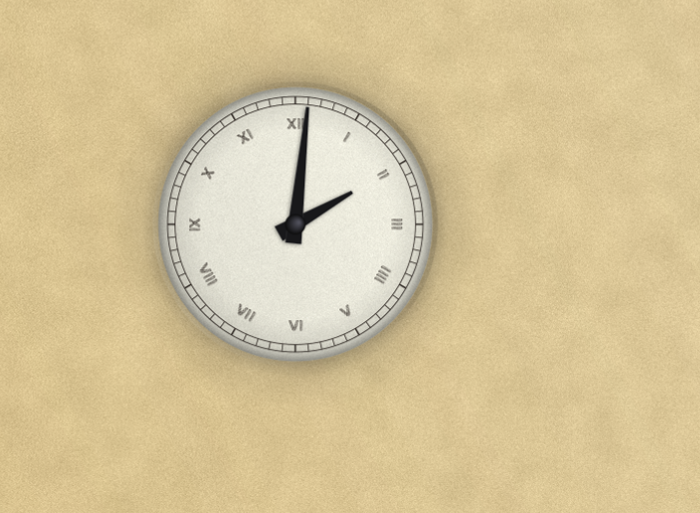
h=2 m=1
